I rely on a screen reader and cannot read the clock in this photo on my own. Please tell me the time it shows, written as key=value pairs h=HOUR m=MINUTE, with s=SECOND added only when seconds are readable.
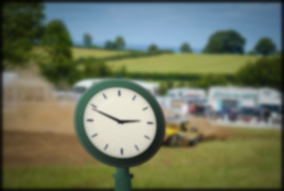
h=2 m=49
